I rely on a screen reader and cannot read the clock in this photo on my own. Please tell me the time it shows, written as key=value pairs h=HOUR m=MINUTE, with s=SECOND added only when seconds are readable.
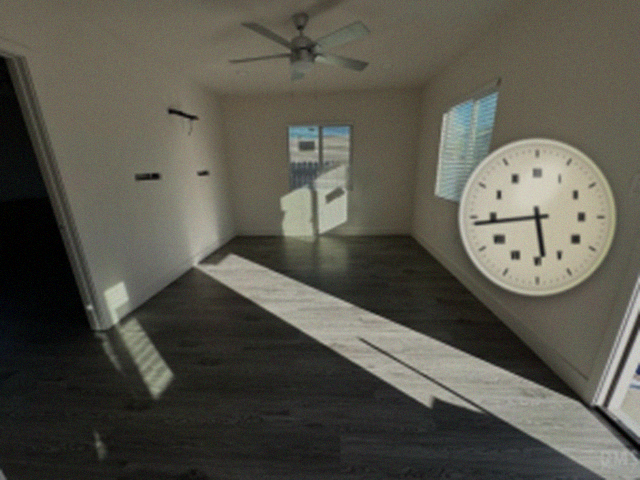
h=5 m=44
